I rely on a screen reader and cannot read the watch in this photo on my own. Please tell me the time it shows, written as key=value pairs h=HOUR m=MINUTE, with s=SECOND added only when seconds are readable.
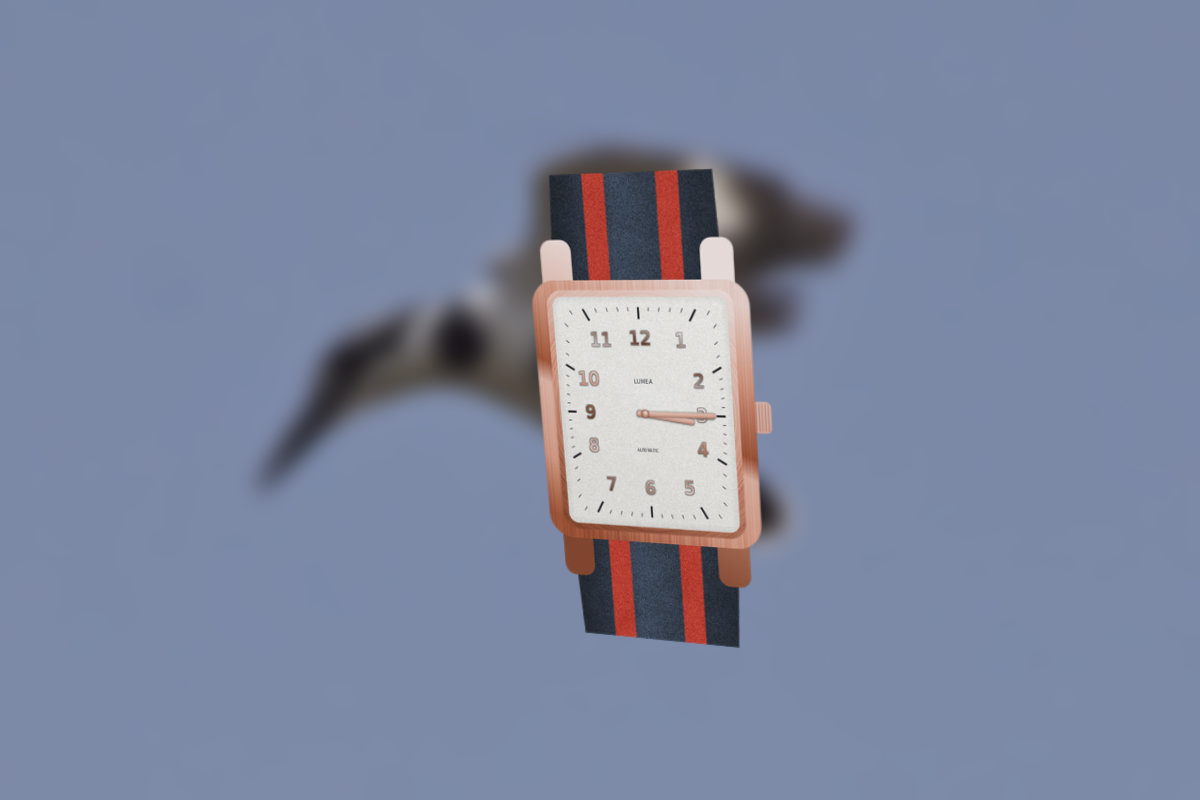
h=3 m=15
